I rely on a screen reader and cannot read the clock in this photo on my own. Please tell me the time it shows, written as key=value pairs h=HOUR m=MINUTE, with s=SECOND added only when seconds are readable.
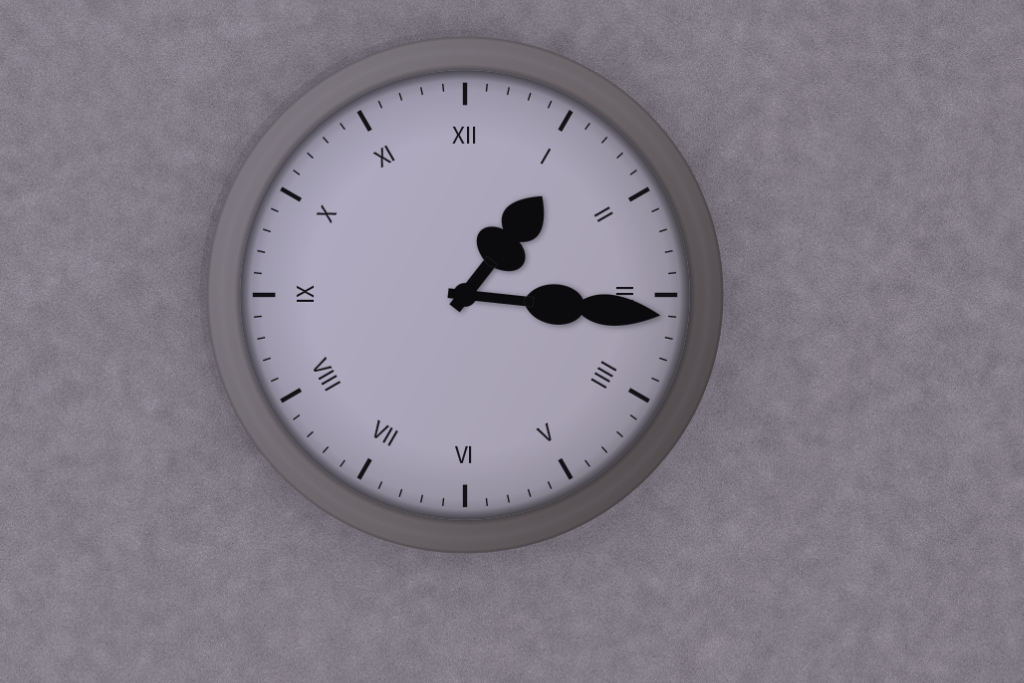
h=1 m=16
